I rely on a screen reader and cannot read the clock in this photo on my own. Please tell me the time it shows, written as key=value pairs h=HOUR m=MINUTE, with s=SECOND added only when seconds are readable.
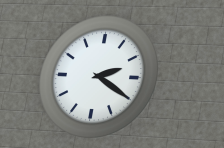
h=2 m=20
